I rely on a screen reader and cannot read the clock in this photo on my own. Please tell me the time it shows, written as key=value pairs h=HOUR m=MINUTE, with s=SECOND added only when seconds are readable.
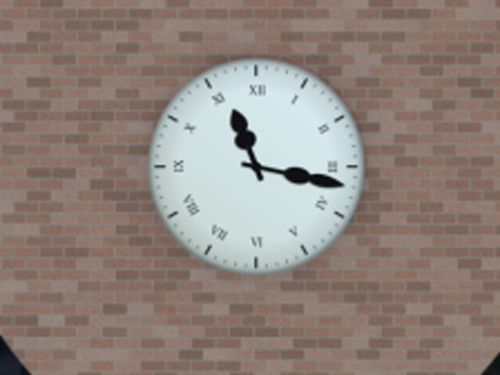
h=11 m=17
